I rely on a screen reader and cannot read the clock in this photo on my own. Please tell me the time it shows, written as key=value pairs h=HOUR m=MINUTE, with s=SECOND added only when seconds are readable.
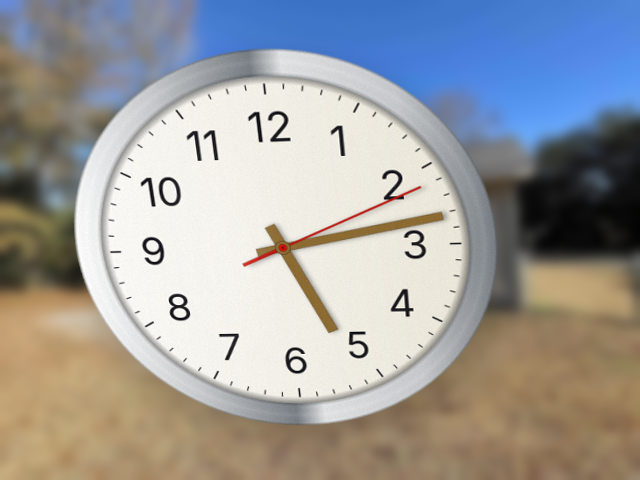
h=5 m=13 s=11
